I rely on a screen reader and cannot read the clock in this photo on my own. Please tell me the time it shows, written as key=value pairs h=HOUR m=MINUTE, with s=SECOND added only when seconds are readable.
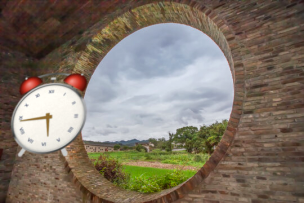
h=5 m=44
